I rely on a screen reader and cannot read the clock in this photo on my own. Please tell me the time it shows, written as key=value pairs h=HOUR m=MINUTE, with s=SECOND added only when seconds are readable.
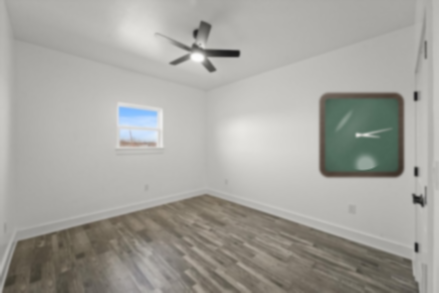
h=3 m=13
